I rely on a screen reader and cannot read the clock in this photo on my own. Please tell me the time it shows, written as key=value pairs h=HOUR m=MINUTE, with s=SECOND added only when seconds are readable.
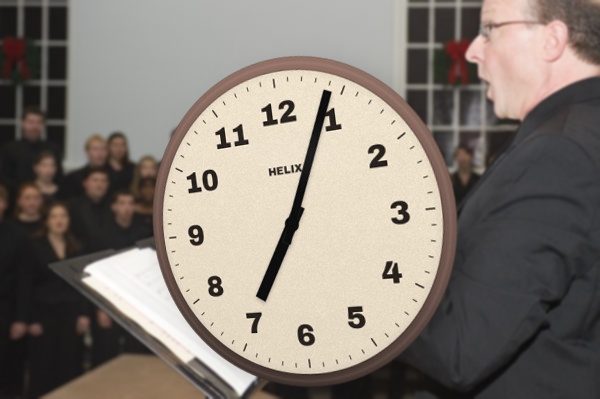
h=7 m=4
